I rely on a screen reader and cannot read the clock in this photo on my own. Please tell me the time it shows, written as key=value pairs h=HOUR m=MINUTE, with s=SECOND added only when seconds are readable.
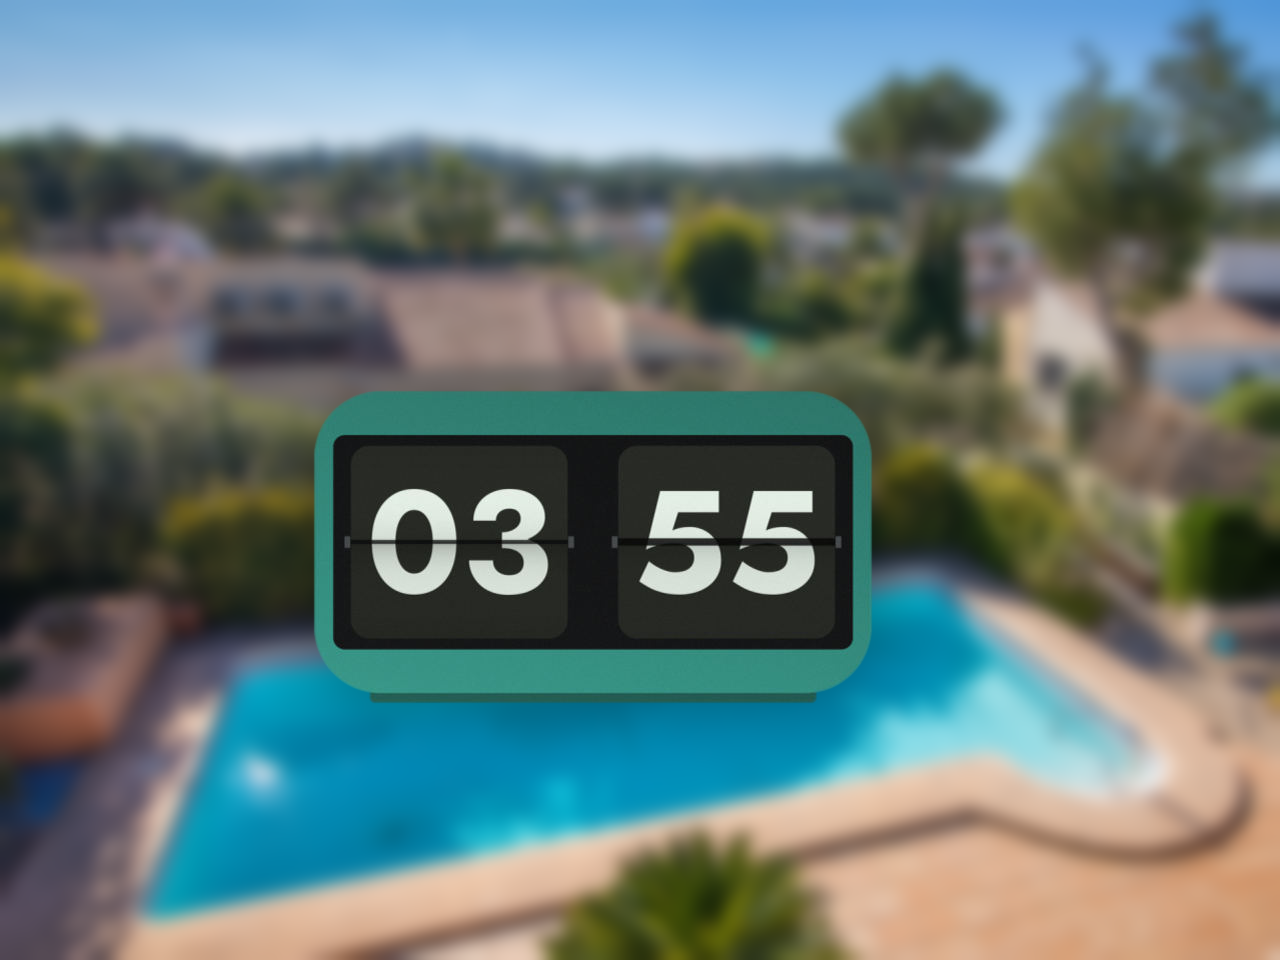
h=3 m=55
